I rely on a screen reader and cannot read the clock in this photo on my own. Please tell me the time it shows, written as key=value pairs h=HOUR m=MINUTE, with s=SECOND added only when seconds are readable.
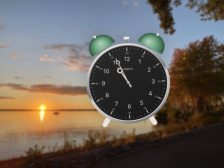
h=10 m=56
